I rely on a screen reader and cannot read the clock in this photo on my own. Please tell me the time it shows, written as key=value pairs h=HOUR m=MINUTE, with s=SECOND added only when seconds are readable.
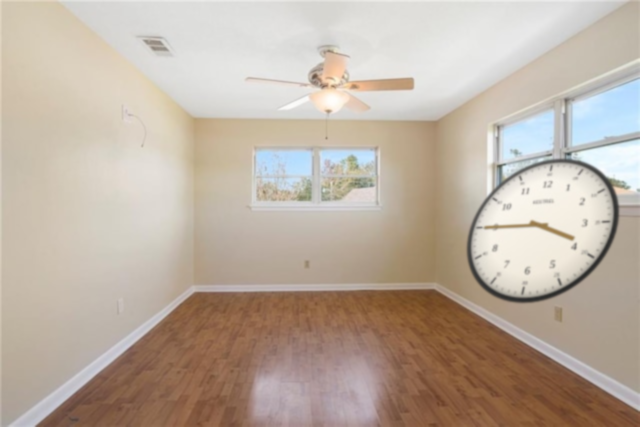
h=3 m=45
